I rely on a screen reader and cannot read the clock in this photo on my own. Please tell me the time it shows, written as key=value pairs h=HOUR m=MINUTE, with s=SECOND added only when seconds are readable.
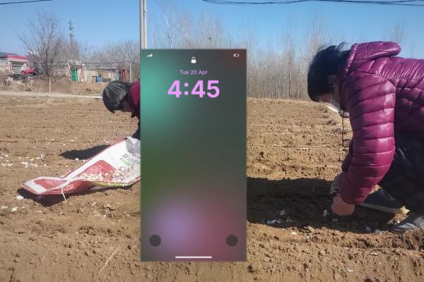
h=4 m=45
